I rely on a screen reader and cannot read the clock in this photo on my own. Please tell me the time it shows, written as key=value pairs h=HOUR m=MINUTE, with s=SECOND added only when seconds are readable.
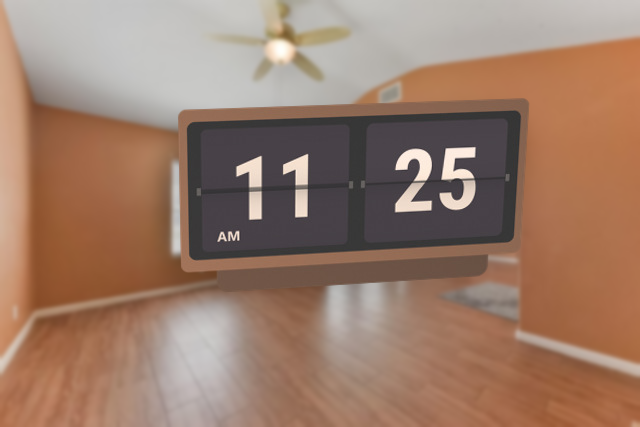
h=11 m=25
